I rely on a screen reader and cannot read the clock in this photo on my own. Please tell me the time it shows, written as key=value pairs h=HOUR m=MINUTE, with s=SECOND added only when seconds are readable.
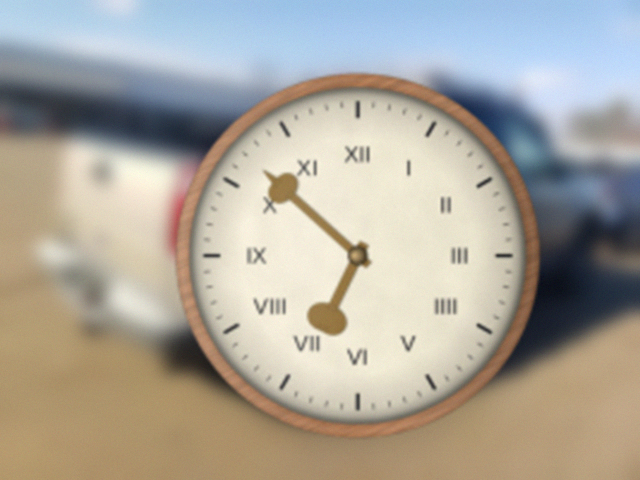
h=6 m=52
